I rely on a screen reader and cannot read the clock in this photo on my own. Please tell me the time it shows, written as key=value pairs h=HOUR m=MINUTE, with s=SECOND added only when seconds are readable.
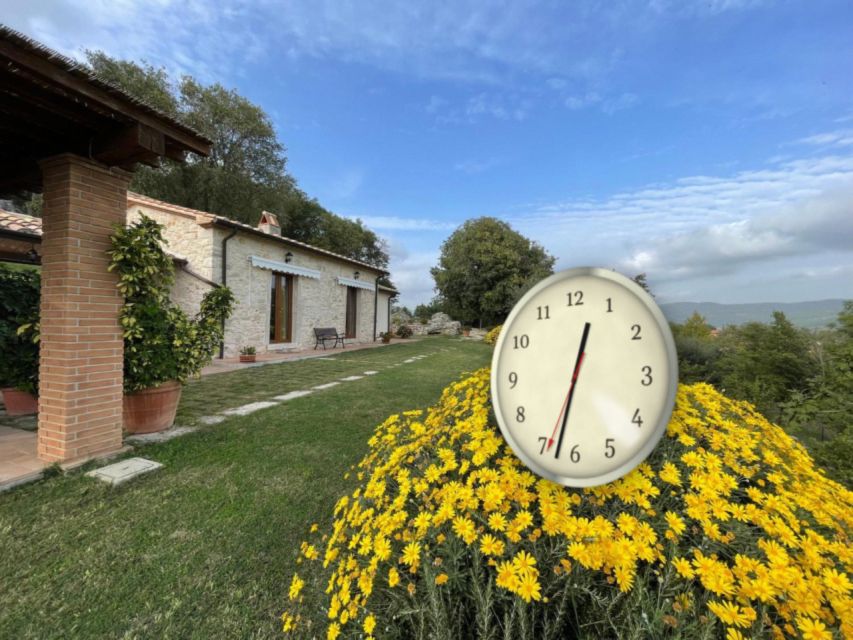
h=12 m=32 s=34
